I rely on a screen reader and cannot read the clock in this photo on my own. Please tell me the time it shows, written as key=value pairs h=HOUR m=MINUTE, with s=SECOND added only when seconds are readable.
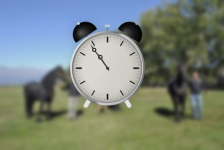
h=10 m=54
